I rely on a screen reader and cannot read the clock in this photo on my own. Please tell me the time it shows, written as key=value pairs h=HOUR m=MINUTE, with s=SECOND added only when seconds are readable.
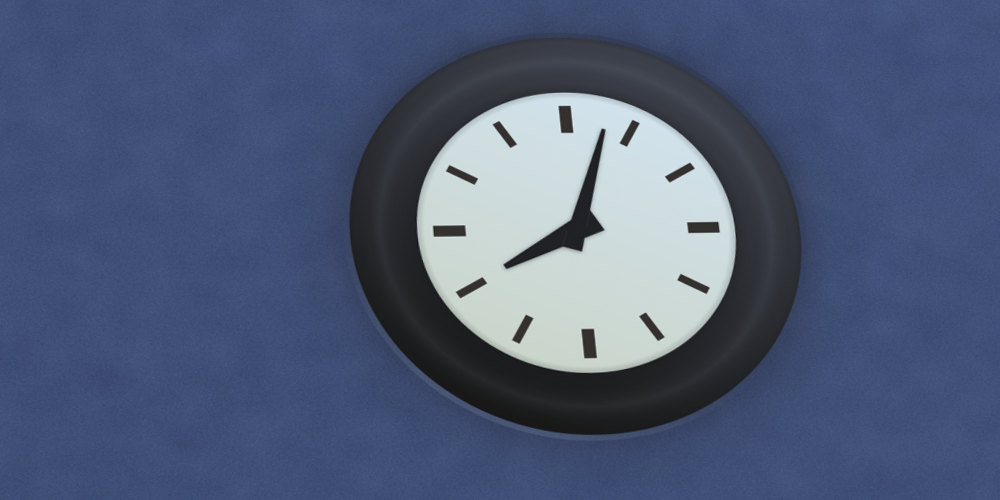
h=8 m=3
